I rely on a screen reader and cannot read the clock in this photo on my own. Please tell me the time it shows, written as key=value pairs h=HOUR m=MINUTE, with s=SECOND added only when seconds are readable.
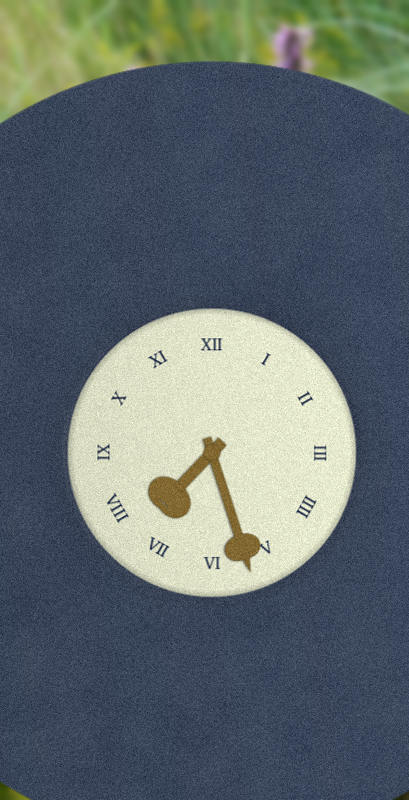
h=7 m=27
